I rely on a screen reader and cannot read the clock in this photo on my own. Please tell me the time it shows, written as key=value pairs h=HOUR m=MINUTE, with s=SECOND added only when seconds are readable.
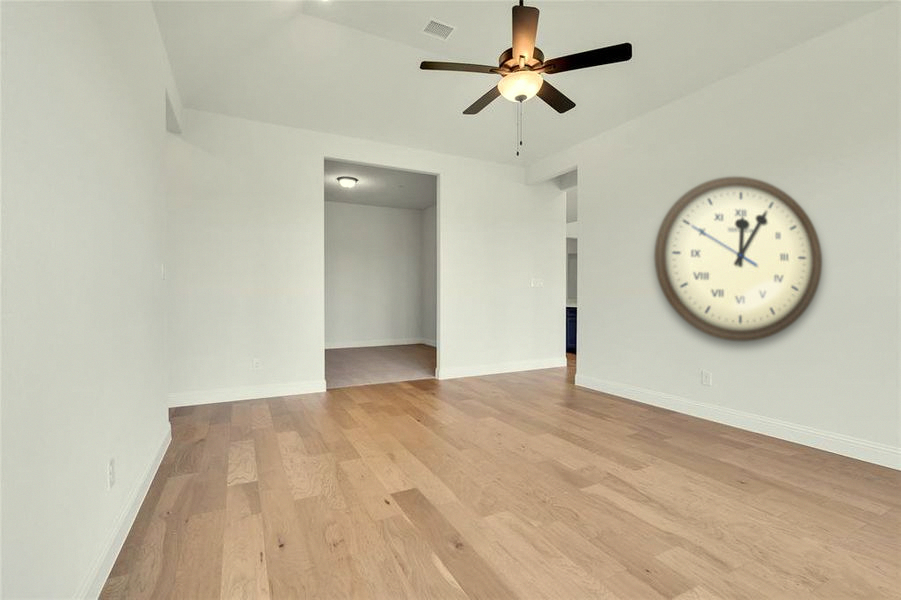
h=12 m=4 s=50
